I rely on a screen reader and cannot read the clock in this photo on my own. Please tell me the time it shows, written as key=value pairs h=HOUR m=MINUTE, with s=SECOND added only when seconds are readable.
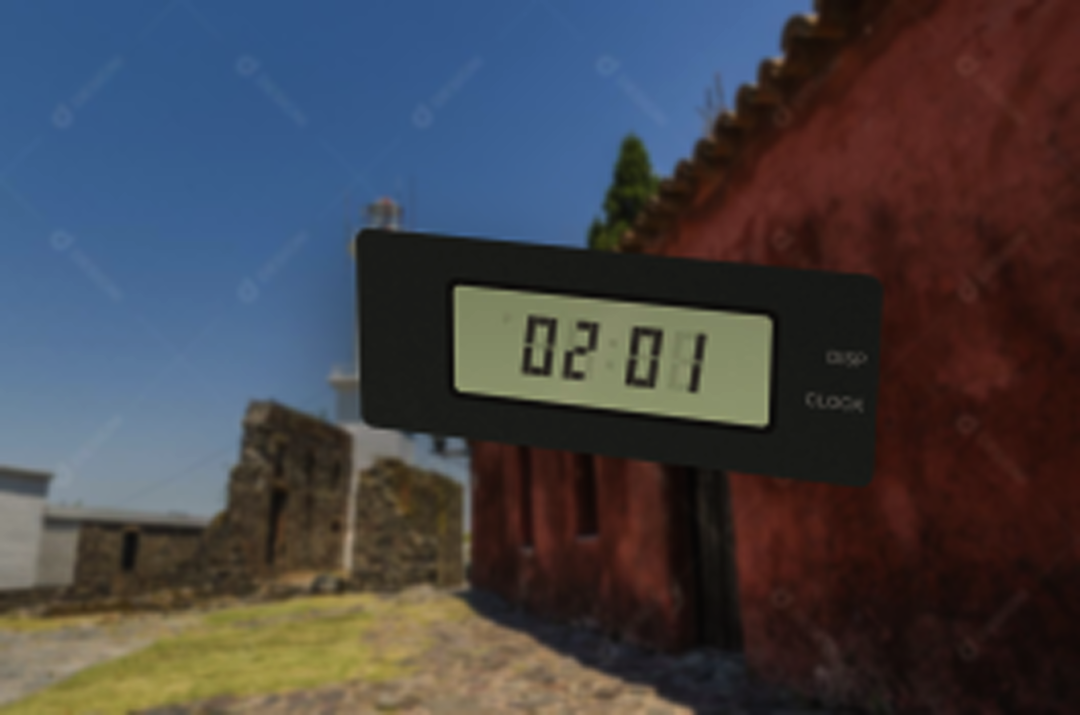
h=2 m=1
